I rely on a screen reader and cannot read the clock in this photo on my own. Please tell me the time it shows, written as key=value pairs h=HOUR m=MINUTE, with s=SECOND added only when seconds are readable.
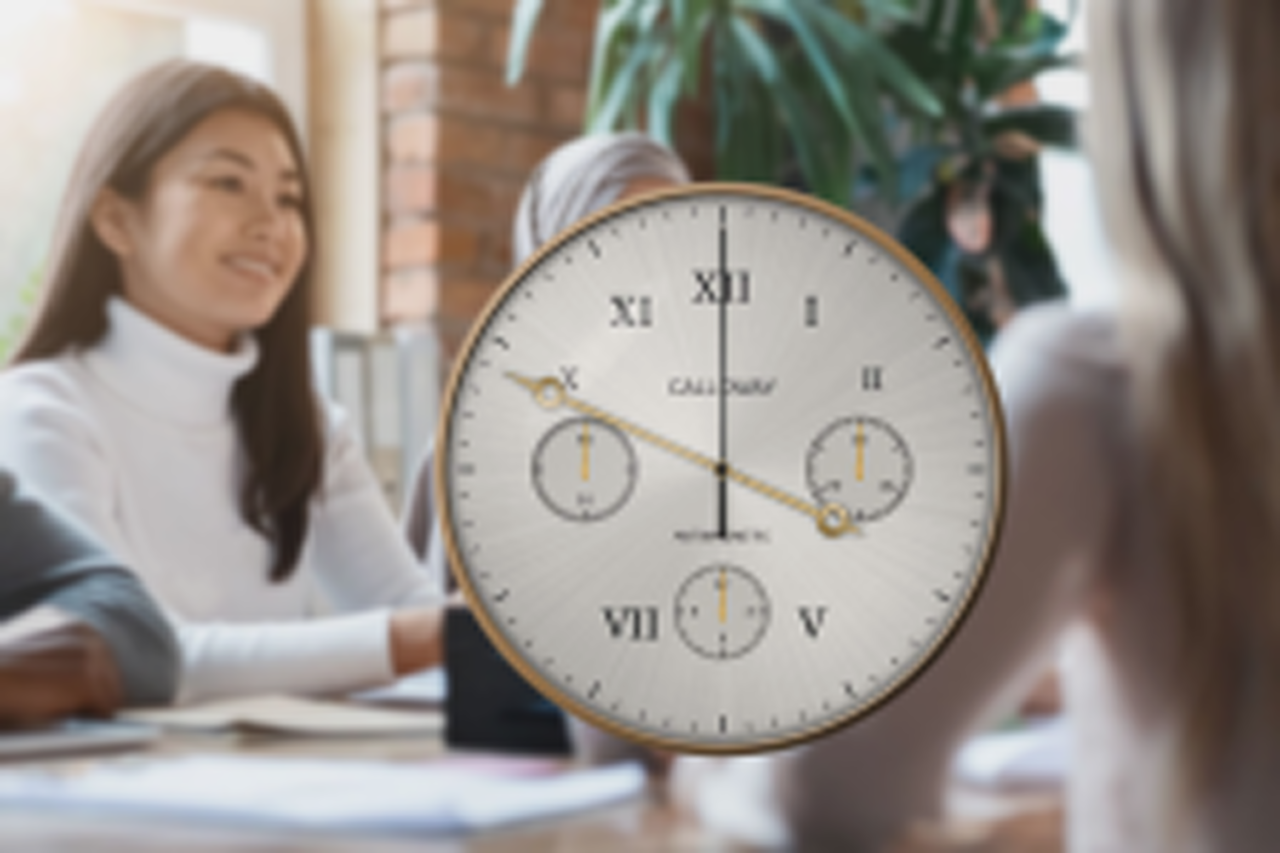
h=3 m=49
